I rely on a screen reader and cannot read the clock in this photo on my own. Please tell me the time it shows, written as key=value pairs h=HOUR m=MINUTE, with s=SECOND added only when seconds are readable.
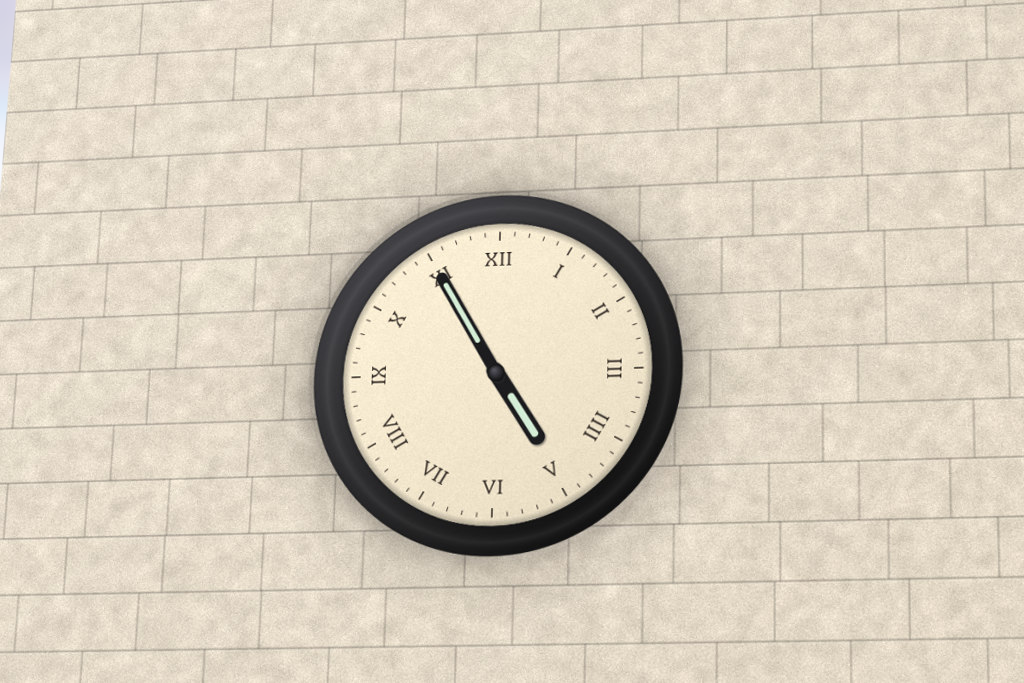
h=4 m=55
